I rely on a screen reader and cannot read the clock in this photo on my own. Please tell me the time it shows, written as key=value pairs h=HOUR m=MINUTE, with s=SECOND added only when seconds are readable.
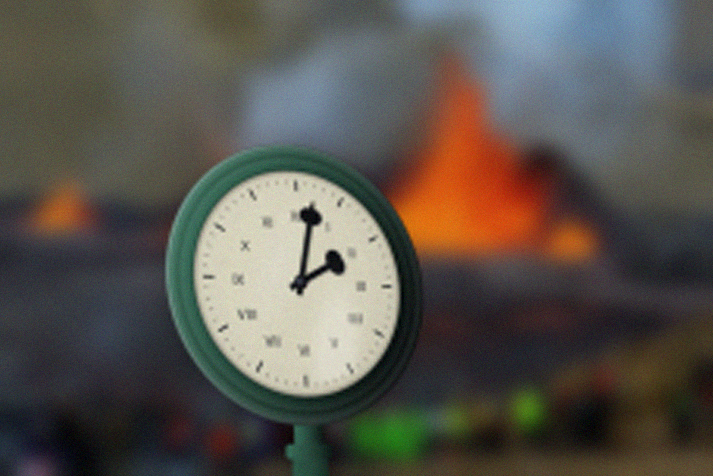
h=2 m=2
